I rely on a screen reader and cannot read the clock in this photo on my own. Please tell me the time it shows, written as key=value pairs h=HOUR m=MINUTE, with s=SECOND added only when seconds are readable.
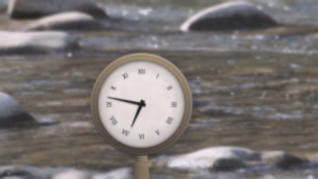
h=6 m=47
